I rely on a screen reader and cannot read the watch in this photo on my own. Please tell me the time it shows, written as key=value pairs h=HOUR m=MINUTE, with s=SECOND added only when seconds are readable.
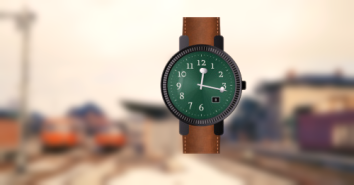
h=12 m=17
